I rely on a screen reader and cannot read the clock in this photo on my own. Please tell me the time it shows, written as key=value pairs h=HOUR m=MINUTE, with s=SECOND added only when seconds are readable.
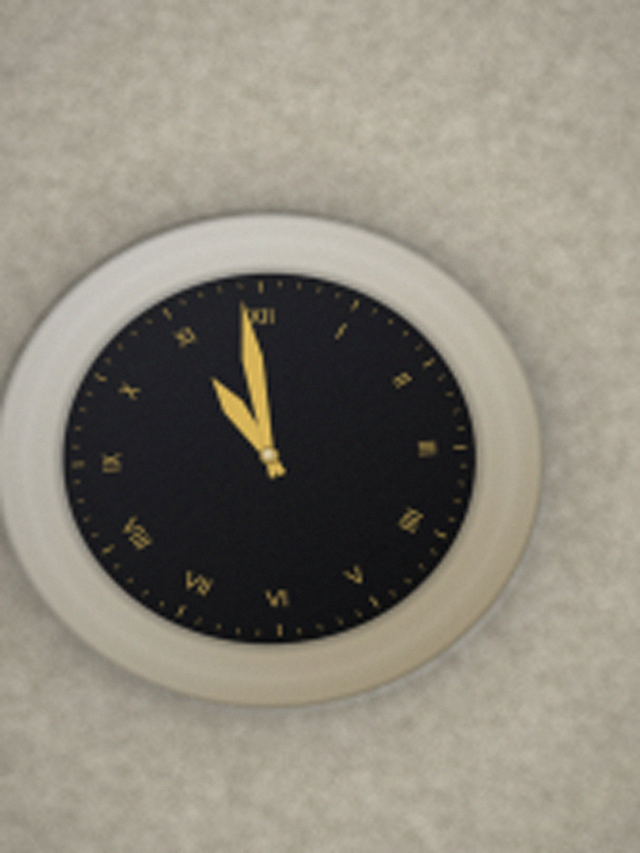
h=10 m=59
